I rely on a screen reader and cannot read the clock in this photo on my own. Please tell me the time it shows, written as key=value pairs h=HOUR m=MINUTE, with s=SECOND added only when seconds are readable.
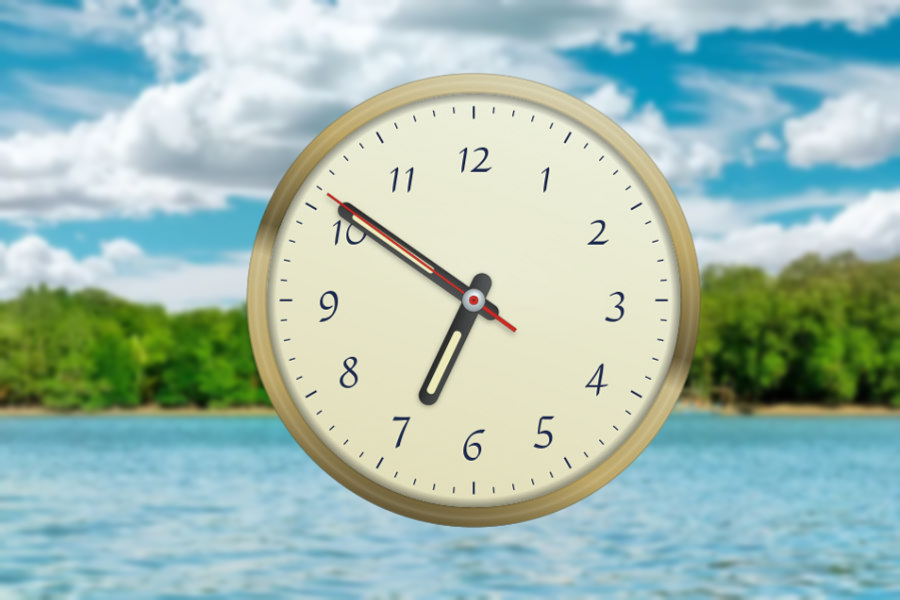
h=6 m=50 s=51
